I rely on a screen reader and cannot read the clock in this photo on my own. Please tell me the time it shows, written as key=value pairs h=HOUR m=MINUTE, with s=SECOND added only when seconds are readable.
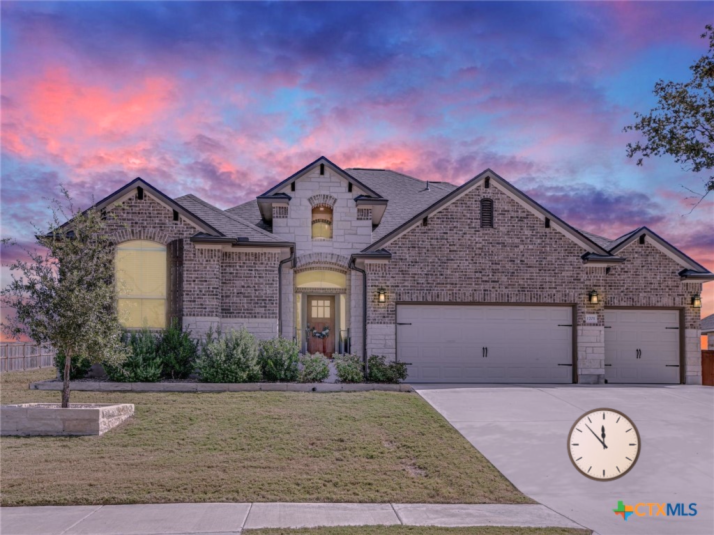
h=11 m=53
